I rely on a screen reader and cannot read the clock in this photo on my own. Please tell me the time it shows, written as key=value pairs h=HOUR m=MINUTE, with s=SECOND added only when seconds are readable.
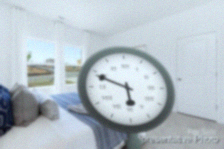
h=5 m=49
